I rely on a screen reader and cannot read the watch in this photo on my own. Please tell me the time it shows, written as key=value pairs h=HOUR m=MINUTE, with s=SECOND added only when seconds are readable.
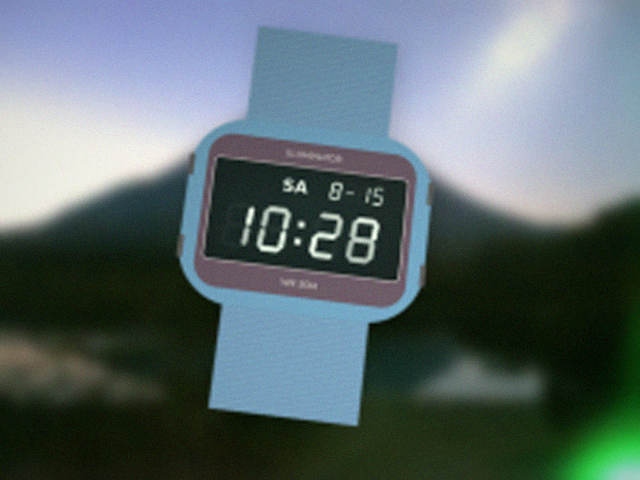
h=10 m=28
